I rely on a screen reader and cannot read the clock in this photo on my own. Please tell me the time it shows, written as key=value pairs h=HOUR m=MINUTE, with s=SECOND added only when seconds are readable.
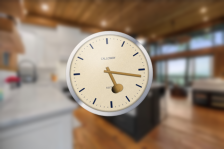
h=5 m=17
